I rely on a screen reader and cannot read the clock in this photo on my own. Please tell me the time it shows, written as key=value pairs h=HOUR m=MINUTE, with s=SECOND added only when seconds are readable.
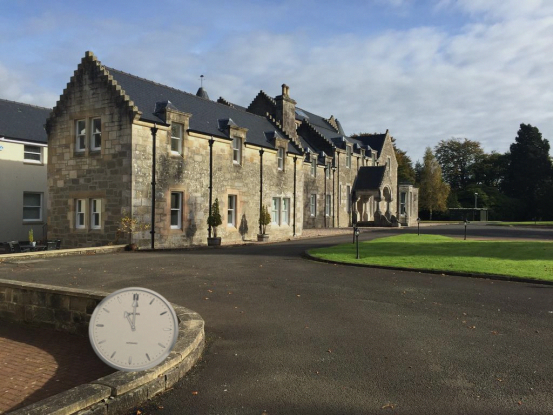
h=11 m=0
